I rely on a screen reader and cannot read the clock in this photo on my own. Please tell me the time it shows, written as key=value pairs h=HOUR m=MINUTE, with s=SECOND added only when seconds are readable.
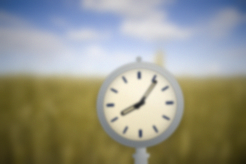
h=8 m=6
